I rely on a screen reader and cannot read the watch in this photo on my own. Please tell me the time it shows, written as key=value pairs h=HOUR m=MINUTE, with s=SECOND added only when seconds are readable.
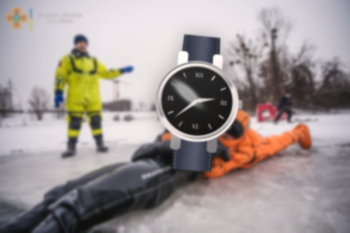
h=2 m=38
